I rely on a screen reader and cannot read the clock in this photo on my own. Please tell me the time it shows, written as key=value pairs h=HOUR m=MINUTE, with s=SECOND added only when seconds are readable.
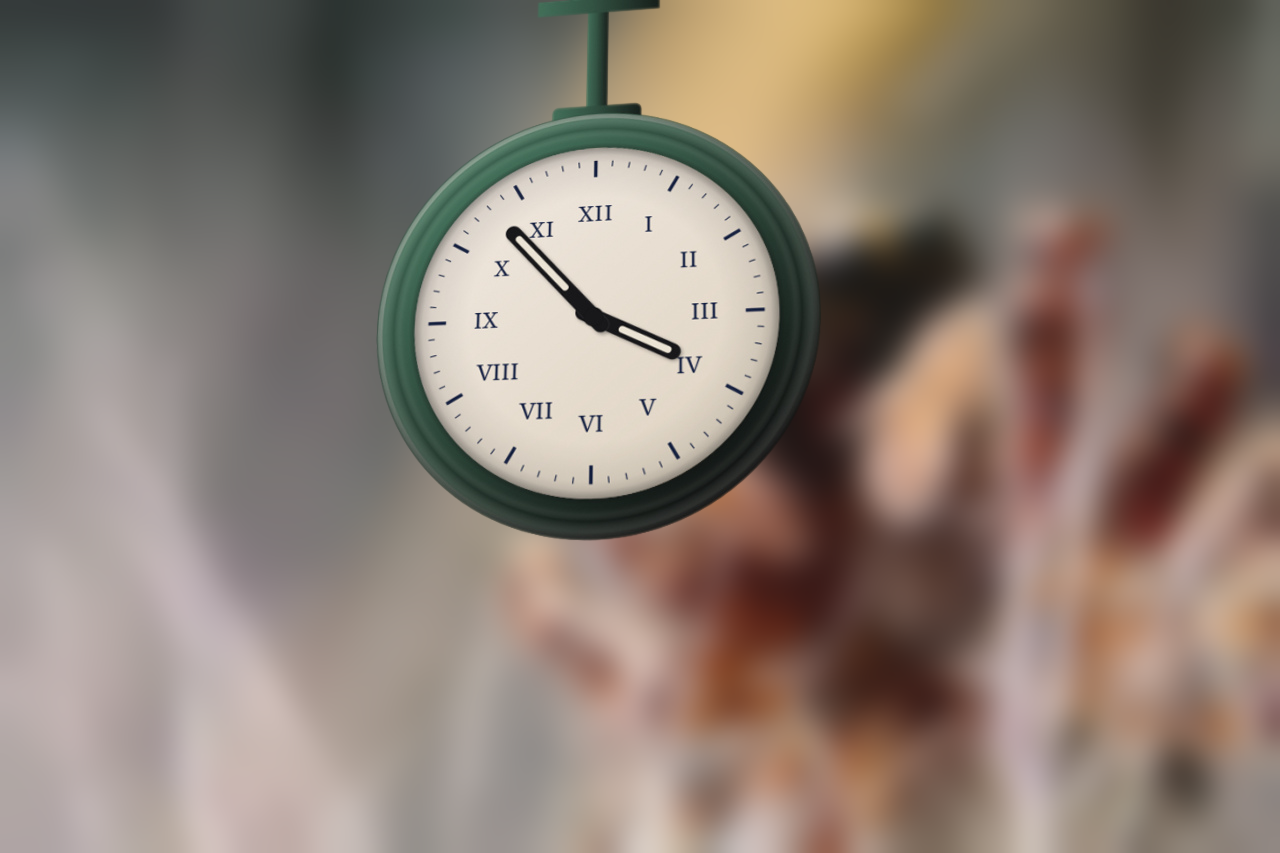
h=3 m=53
